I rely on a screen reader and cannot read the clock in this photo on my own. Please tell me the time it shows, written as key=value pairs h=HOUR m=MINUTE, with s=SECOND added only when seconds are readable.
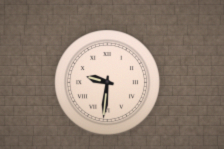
h=9 m=31
